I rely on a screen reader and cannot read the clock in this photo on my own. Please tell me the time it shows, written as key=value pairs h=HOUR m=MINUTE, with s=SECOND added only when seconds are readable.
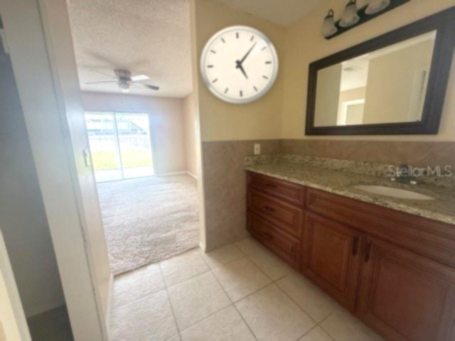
h=5 m=7
